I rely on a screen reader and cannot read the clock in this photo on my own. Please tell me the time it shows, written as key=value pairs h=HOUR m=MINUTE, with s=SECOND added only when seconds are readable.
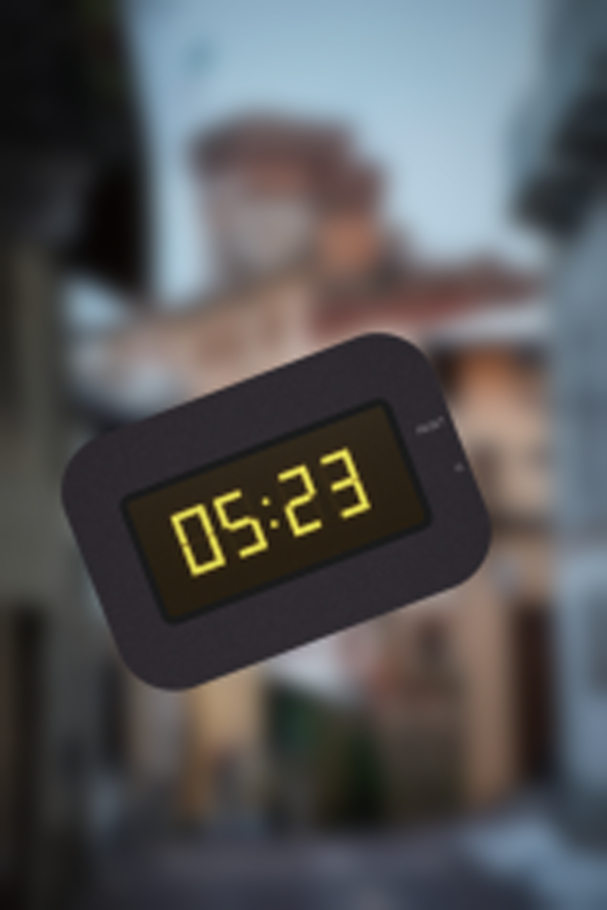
h=5 m=23
